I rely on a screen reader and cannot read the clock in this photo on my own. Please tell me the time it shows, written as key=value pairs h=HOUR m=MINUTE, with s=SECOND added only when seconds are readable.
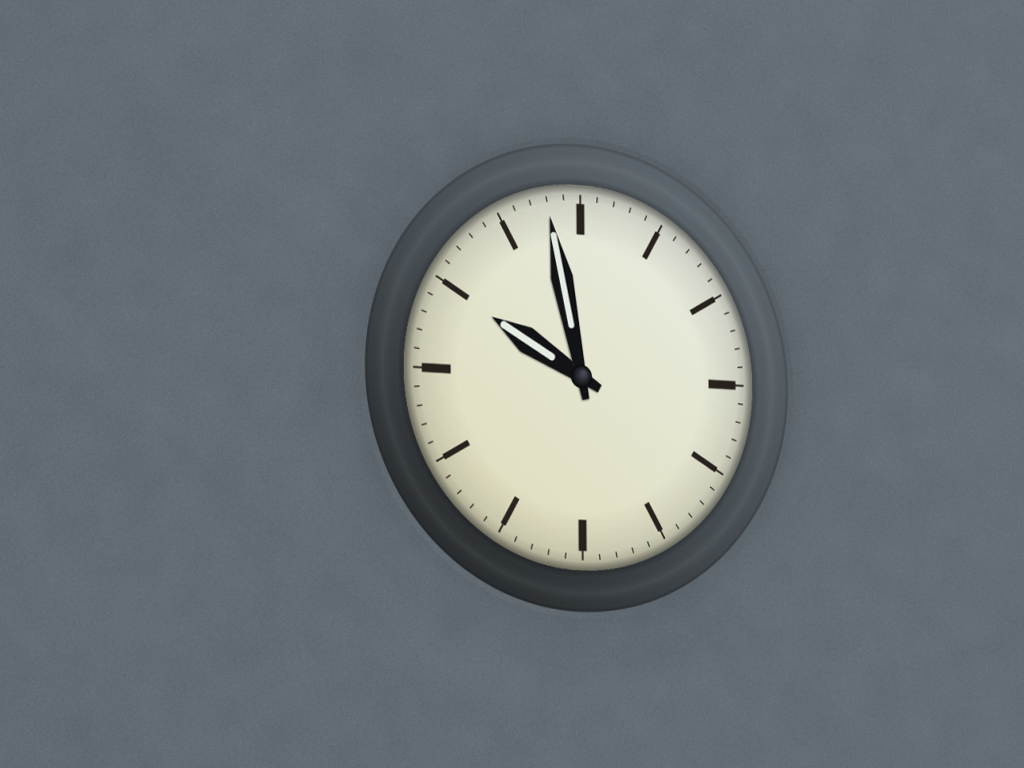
h=9 m=58
